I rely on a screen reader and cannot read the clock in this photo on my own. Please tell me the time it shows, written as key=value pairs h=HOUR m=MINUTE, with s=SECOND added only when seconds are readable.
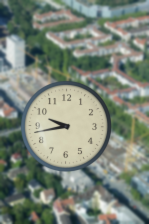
h=9 m=43
